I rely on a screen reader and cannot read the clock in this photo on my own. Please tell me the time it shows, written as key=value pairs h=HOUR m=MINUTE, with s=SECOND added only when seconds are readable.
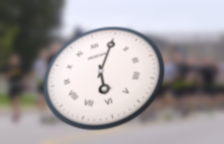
h=6 m=5
